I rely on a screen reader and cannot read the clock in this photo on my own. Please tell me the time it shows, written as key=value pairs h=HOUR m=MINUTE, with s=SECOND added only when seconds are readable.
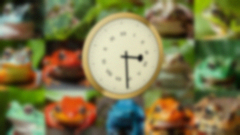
h=3 m=31
